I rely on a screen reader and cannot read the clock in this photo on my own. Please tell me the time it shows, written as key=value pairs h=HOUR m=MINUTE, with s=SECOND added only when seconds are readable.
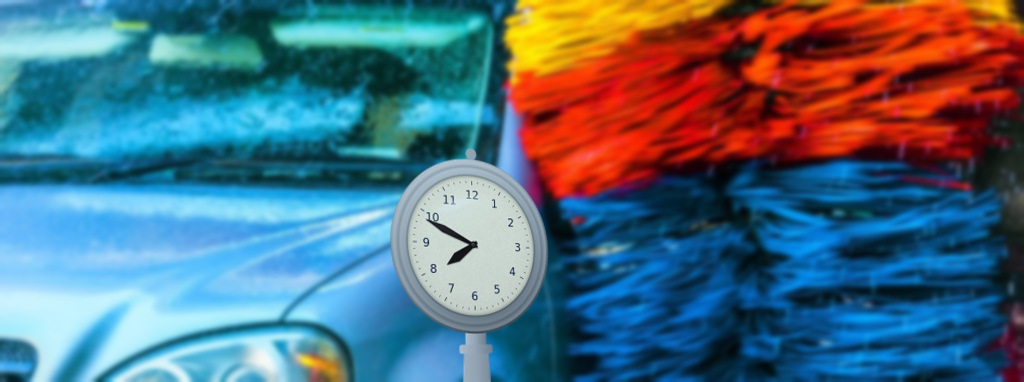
h=7 m=49
